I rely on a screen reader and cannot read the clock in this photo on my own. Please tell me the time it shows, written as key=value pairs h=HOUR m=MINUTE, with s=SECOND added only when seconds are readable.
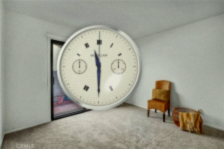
h=11 m=30
